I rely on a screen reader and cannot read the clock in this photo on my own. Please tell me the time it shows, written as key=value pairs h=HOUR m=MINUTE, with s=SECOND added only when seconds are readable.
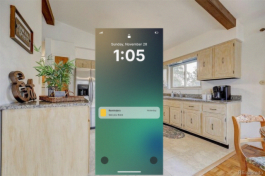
h=1 m=5
